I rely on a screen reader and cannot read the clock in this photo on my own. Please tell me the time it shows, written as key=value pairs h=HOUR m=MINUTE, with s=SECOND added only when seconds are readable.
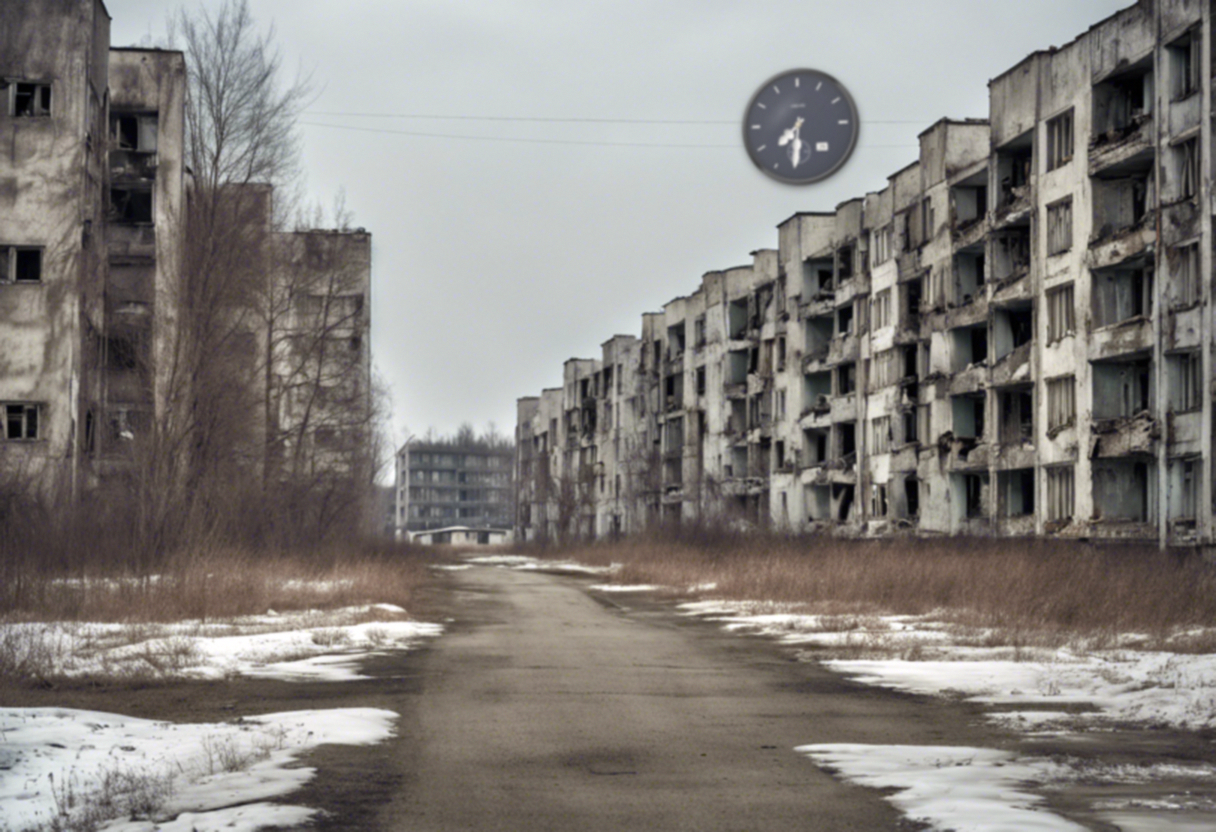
h=7 m=31
